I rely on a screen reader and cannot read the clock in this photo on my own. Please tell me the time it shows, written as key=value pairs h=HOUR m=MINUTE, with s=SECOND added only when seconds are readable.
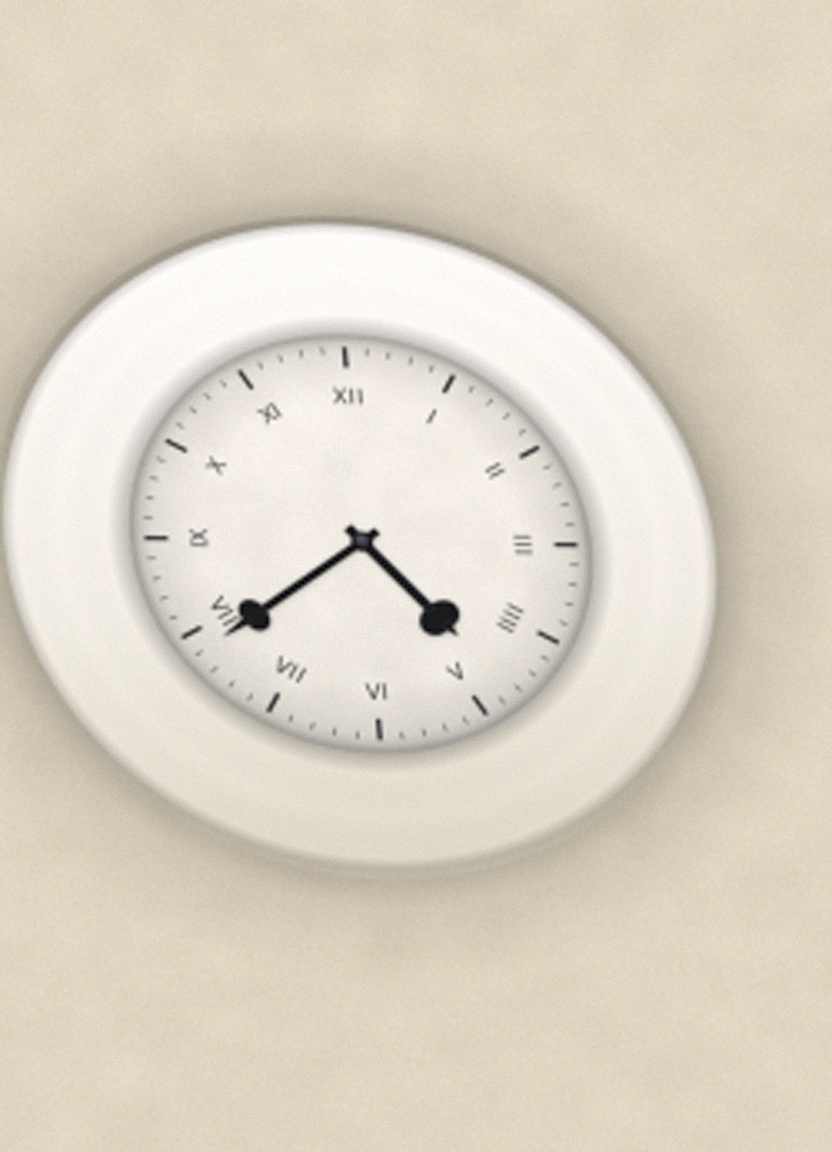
h=4 m=39
